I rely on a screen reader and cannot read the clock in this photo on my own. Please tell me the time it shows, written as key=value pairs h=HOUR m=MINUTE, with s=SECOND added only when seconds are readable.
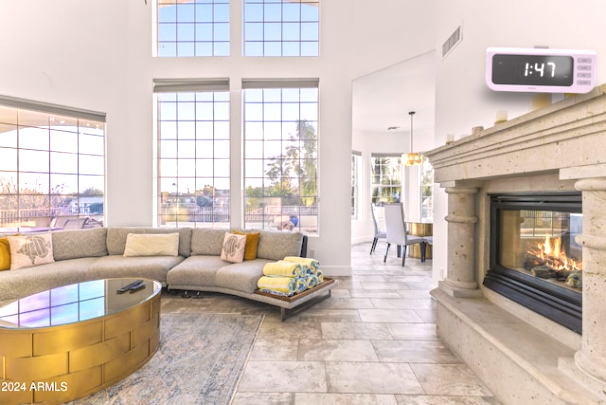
h=1 m=47
